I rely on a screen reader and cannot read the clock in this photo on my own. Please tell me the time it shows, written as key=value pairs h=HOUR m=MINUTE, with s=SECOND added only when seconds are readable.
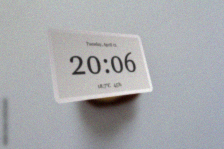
h=20 m=6
